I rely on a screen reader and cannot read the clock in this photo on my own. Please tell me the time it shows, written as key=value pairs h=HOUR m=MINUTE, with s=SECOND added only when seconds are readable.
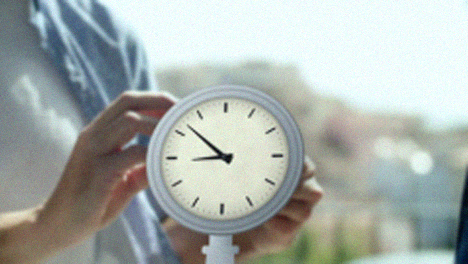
h=8 m=52
